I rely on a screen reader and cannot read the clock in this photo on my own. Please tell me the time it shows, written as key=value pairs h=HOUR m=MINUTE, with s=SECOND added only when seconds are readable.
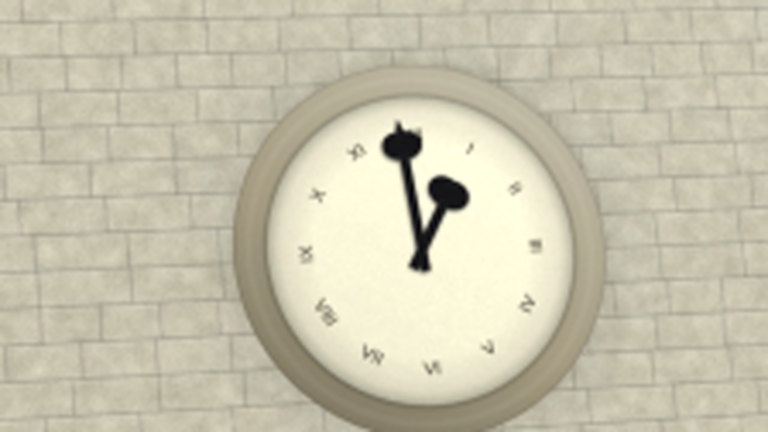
h=12 m=59
